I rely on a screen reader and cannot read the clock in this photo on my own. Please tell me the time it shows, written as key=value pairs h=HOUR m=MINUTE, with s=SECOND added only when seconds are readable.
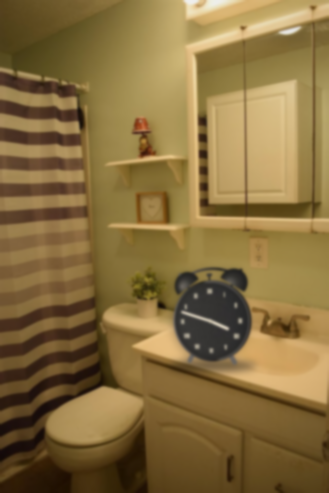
h=3 m=48
